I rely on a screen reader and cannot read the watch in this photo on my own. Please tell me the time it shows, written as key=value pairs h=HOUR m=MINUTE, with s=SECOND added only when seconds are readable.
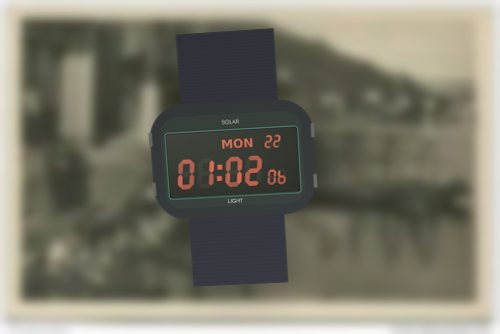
h=1 m=2 s=6
